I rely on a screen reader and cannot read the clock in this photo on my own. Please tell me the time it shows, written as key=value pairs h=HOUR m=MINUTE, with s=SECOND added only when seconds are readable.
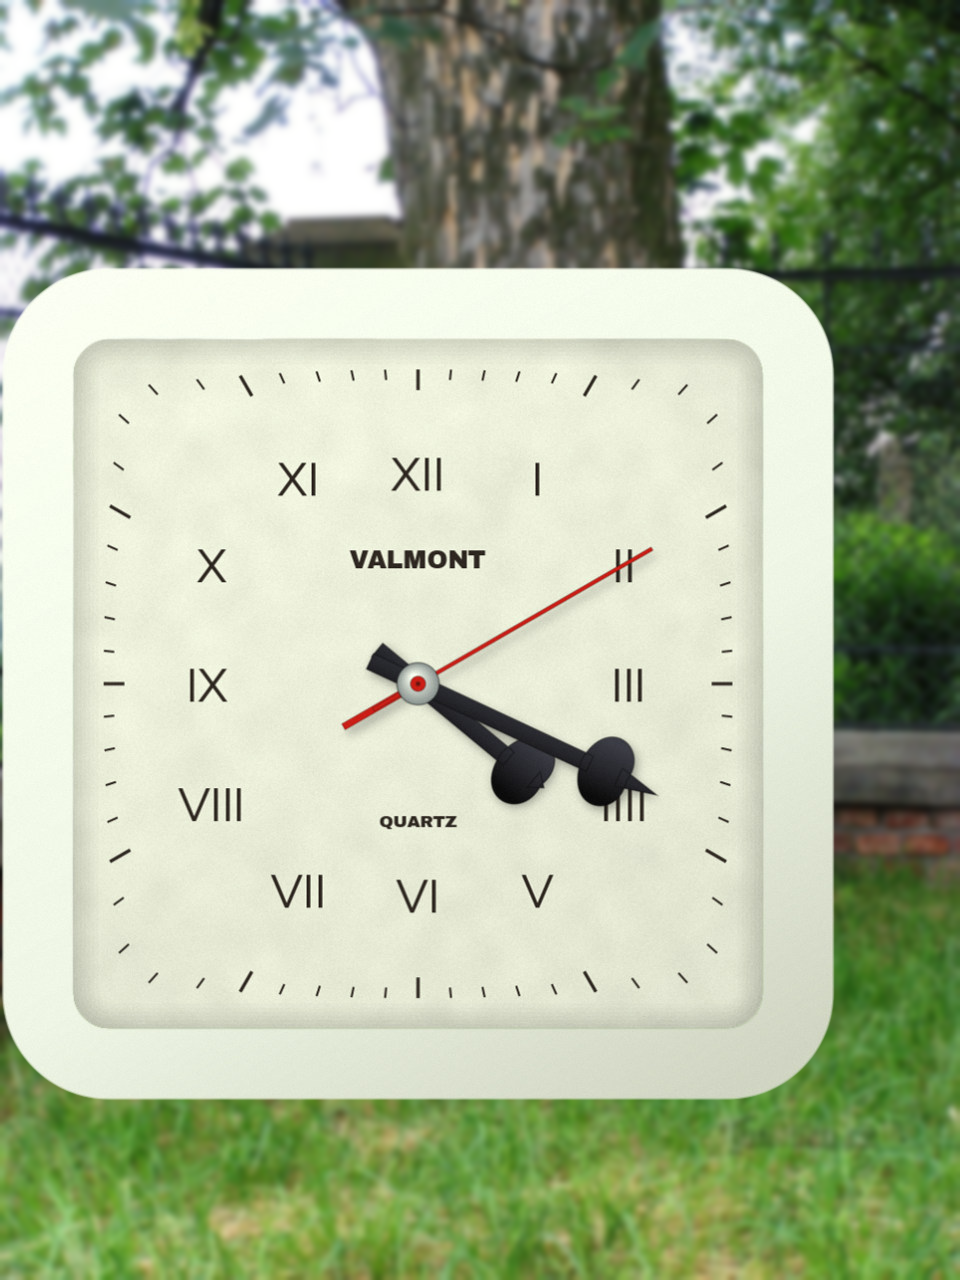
h=4 m=19 s=10
